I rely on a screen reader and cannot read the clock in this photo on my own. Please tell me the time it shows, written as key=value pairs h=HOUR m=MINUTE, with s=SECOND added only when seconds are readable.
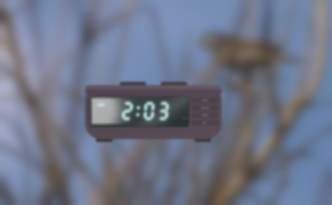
h=2 m=3
